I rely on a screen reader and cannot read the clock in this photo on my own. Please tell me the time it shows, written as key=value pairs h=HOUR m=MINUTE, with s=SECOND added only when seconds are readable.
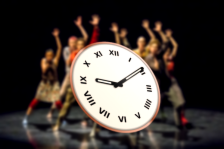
h=9 m=9
